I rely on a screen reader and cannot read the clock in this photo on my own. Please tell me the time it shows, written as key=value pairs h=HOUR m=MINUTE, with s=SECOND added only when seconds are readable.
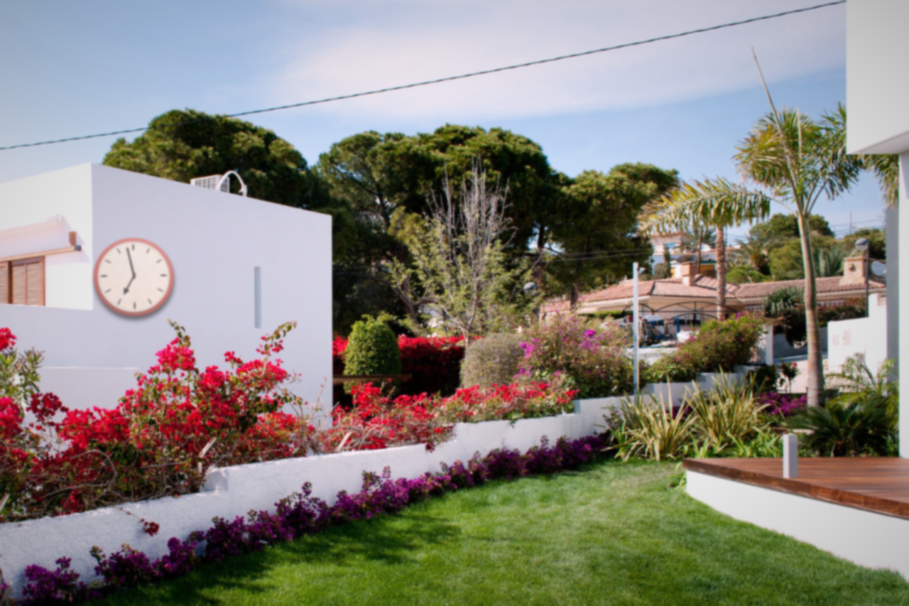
h=6 m=58
